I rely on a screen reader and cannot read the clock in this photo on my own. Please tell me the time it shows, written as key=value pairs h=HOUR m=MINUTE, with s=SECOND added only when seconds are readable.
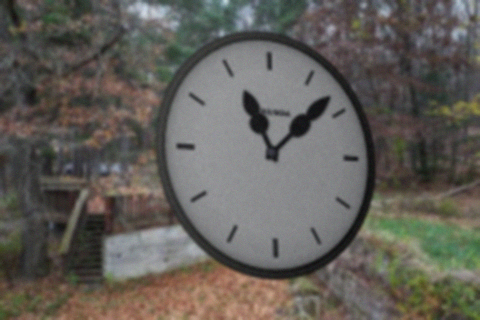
h=11 m=8
